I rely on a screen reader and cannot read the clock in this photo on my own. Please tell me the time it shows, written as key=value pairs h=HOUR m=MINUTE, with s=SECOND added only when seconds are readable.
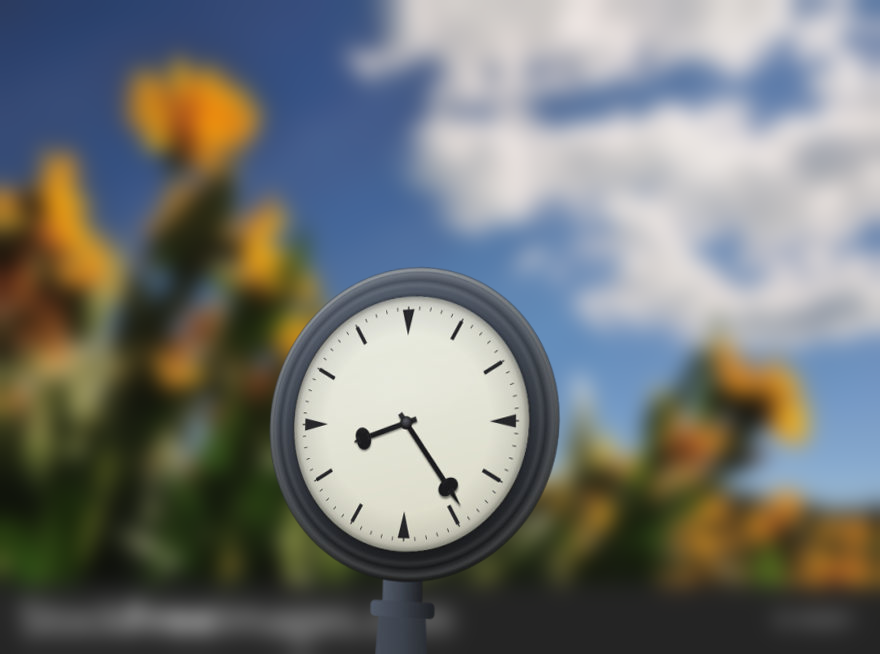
h=8 m=24
